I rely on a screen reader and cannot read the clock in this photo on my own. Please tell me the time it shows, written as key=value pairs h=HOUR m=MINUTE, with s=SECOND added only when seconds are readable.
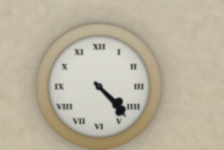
h=4 m=23
